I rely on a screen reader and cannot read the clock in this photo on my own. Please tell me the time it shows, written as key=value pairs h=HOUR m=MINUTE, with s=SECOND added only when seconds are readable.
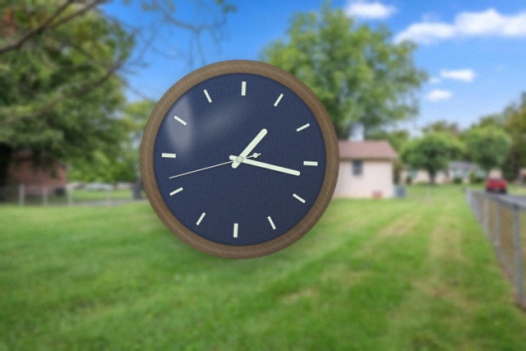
h=1 m=16 s=42
